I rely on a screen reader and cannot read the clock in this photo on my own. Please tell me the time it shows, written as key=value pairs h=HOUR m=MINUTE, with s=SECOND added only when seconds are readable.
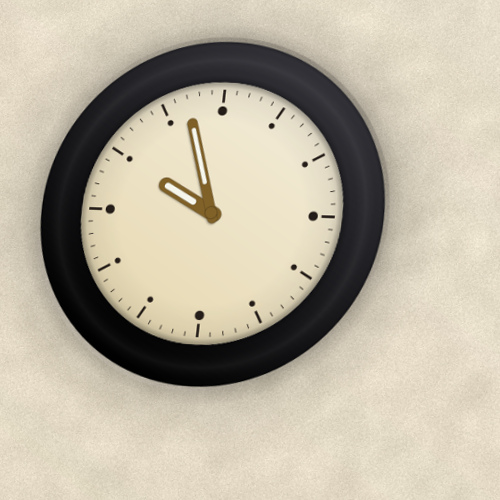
h=9 m=57
